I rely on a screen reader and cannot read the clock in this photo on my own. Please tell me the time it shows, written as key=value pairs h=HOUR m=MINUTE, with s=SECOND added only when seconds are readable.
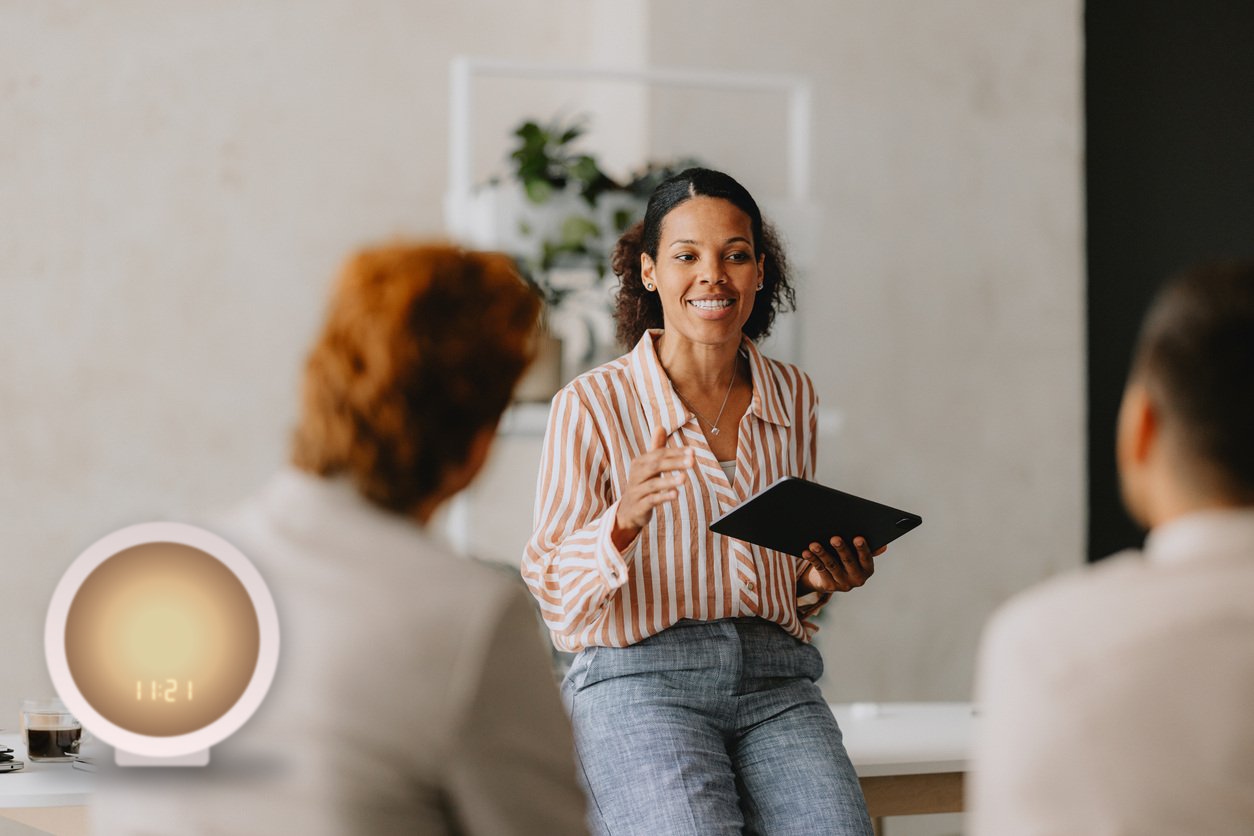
h=11 m=21
